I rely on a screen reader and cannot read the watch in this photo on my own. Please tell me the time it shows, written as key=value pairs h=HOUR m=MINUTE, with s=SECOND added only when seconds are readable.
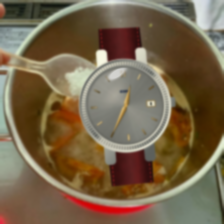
h=12 m=35
